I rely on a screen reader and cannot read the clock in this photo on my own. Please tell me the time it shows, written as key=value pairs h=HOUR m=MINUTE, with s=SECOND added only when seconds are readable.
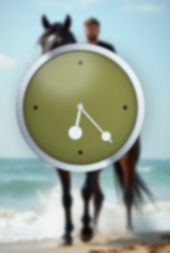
h=6 m=23
